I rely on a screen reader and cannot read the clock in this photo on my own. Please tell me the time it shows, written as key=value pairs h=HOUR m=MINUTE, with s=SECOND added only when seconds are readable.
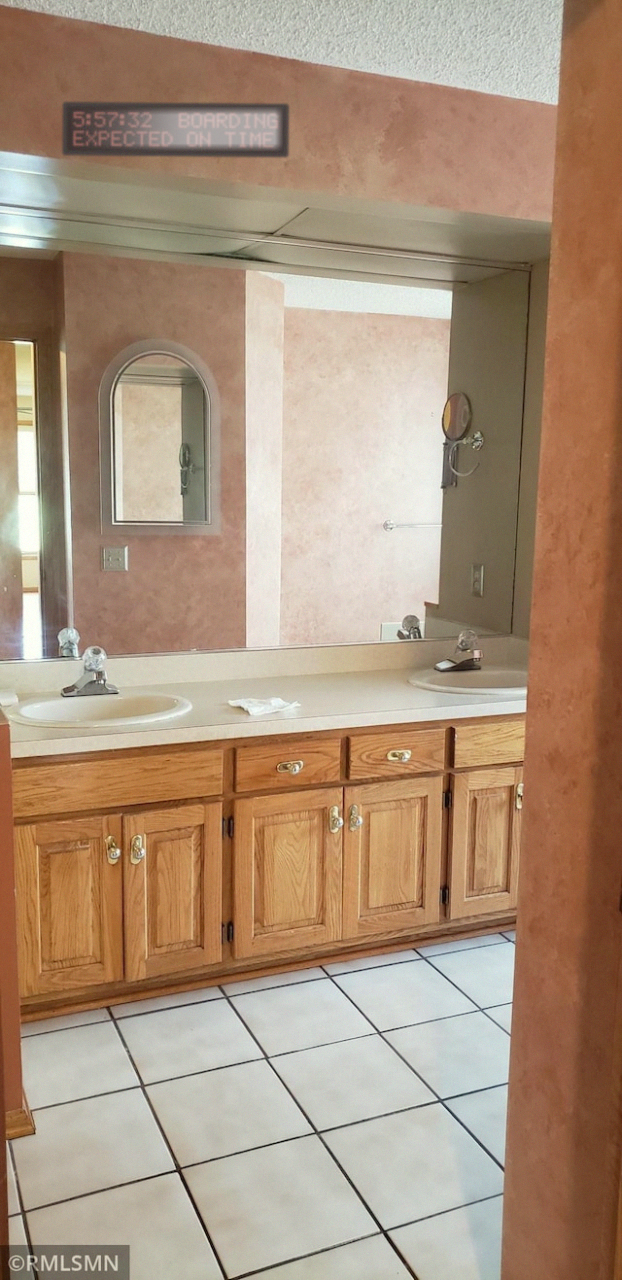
h=5 m=57 s=32
